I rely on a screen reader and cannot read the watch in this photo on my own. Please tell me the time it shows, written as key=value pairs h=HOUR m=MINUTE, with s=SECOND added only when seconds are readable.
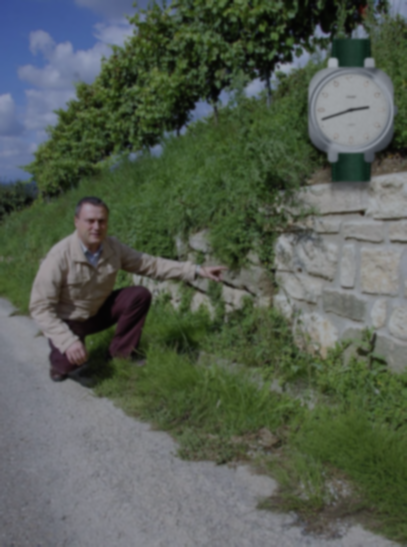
h=2 m=42
